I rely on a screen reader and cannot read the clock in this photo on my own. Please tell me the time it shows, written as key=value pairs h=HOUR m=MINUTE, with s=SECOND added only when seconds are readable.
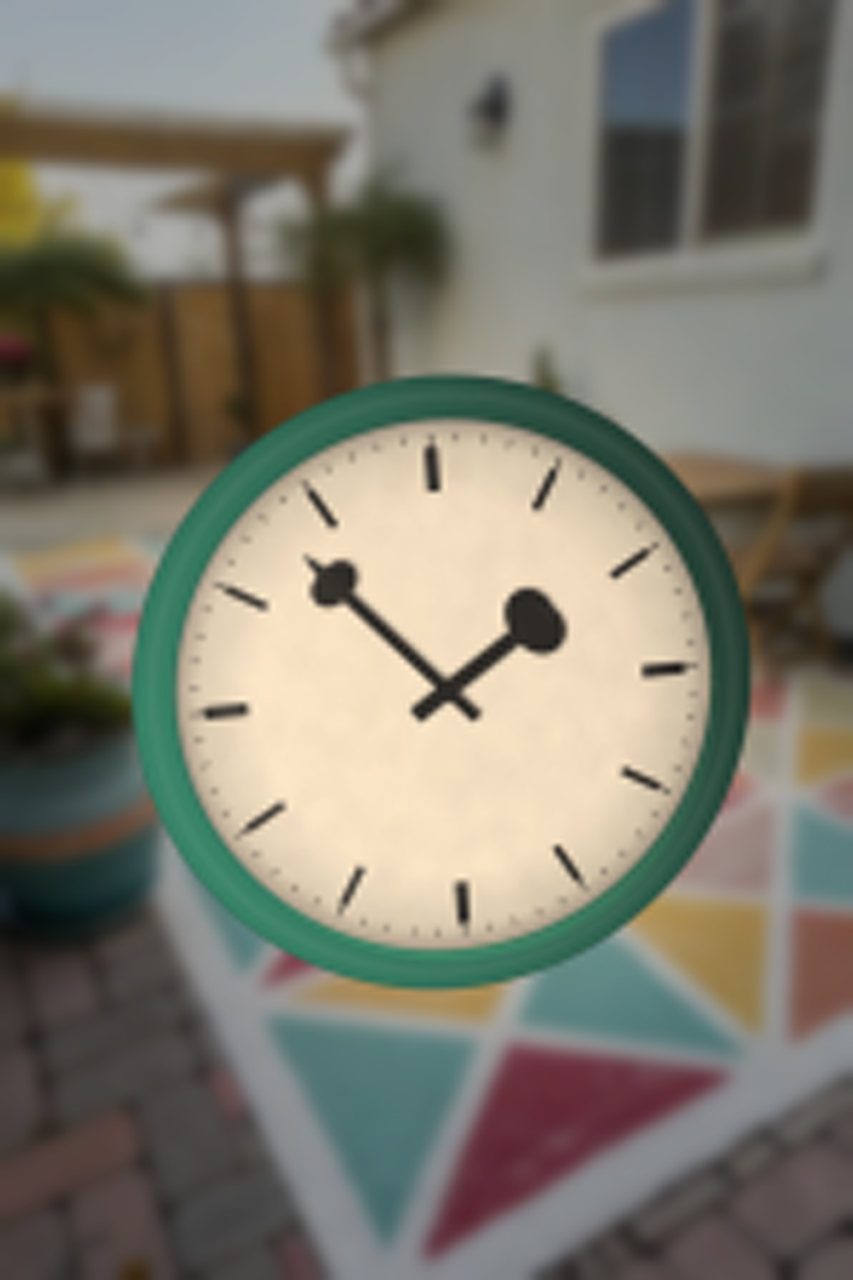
h=1 m=53
